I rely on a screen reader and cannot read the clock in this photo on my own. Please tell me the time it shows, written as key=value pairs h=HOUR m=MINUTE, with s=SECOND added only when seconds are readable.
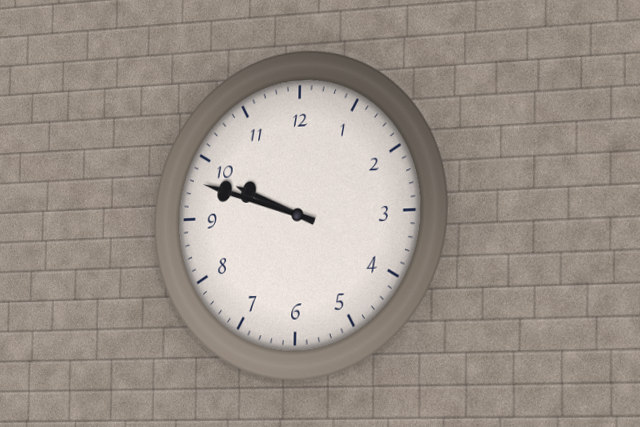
h=9 m=48
